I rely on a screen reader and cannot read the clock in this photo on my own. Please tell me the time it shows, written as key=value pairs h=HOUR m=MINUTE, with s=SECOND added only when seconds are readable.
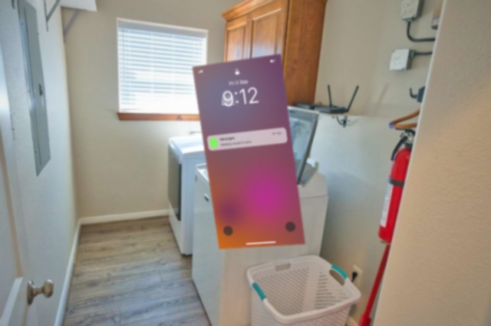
h=9 m=12
